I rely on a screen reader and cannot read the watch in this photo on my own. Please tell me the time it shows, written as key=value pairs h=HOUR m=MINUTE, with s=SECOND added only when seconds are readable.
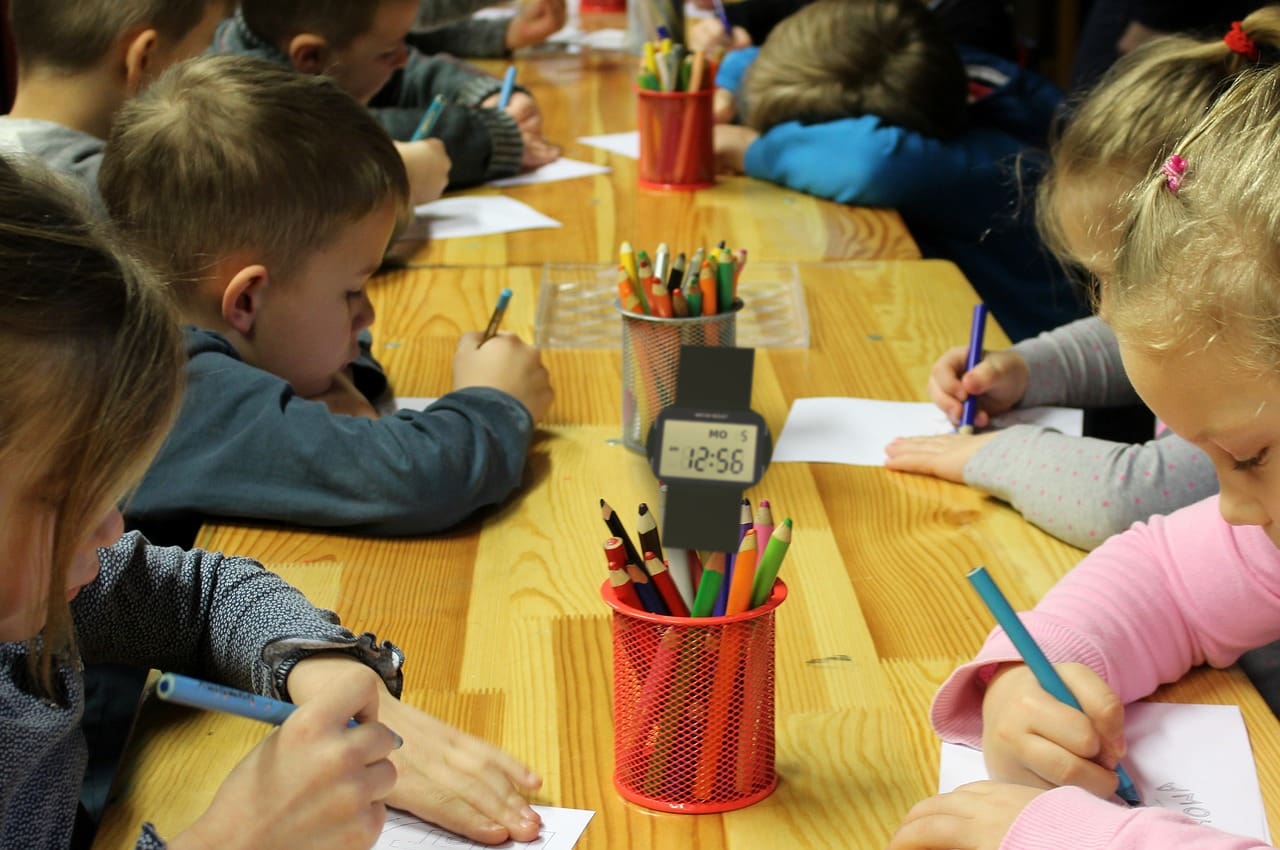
h=12 m=56
